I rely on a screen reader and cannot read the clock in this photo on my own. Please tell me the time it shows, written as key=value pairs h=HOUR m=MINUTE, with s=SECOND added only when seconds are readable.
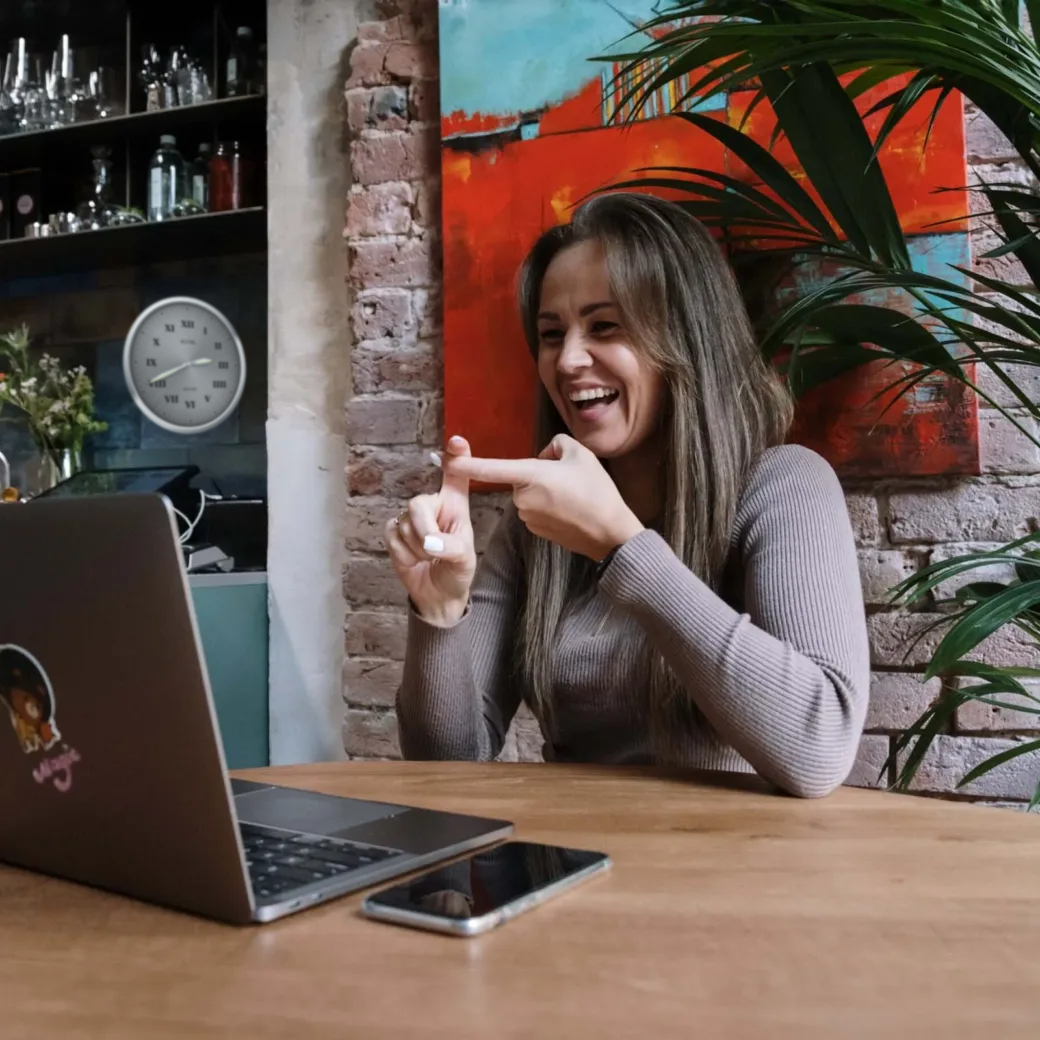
h=2 m=41
